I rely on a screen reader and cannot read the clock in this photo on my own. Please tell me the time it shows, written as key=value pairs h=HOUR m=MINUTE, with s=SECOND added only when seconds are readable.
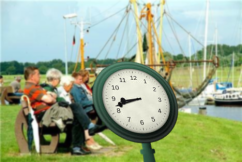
h=8 m=42
